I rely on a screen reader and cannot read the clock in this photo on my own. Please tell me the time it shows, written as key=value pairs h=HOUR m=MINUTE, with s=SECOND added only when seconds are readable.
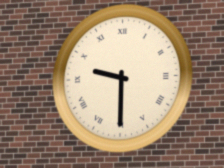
h=9 m=30
